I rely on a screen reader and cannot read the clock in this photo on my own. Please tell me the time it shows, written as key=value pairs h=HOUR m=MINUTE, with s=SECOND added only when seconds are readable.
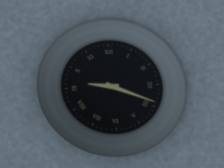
h=9 m=19
